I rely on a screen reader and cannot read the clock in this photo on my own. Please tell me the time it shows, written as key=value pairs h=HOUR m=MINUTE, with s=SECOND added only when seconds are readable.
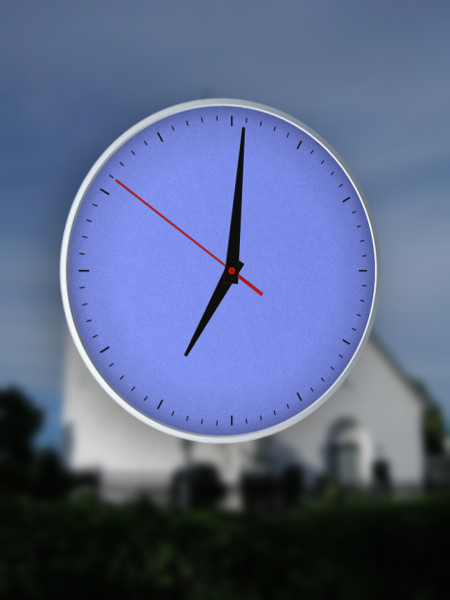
h=7 m=0 s=51
